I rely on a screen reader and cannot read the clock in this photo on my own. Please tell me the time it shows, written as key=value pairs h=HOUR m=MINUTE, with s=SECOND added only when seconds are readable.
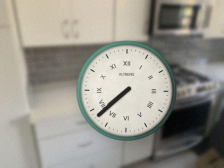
h=7 m=38
